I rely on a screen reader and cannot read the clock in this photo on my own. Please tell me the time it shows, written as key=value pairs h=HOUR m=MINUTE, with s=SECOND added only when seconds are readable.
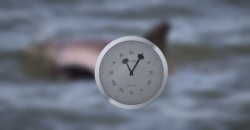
h=11 m=5
